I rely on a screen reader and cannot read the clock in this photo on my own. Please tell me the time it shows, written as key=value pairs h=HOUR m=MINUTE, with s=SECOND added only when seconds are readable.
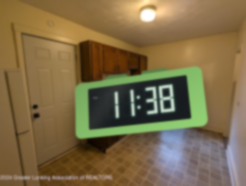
h=11 m=38
